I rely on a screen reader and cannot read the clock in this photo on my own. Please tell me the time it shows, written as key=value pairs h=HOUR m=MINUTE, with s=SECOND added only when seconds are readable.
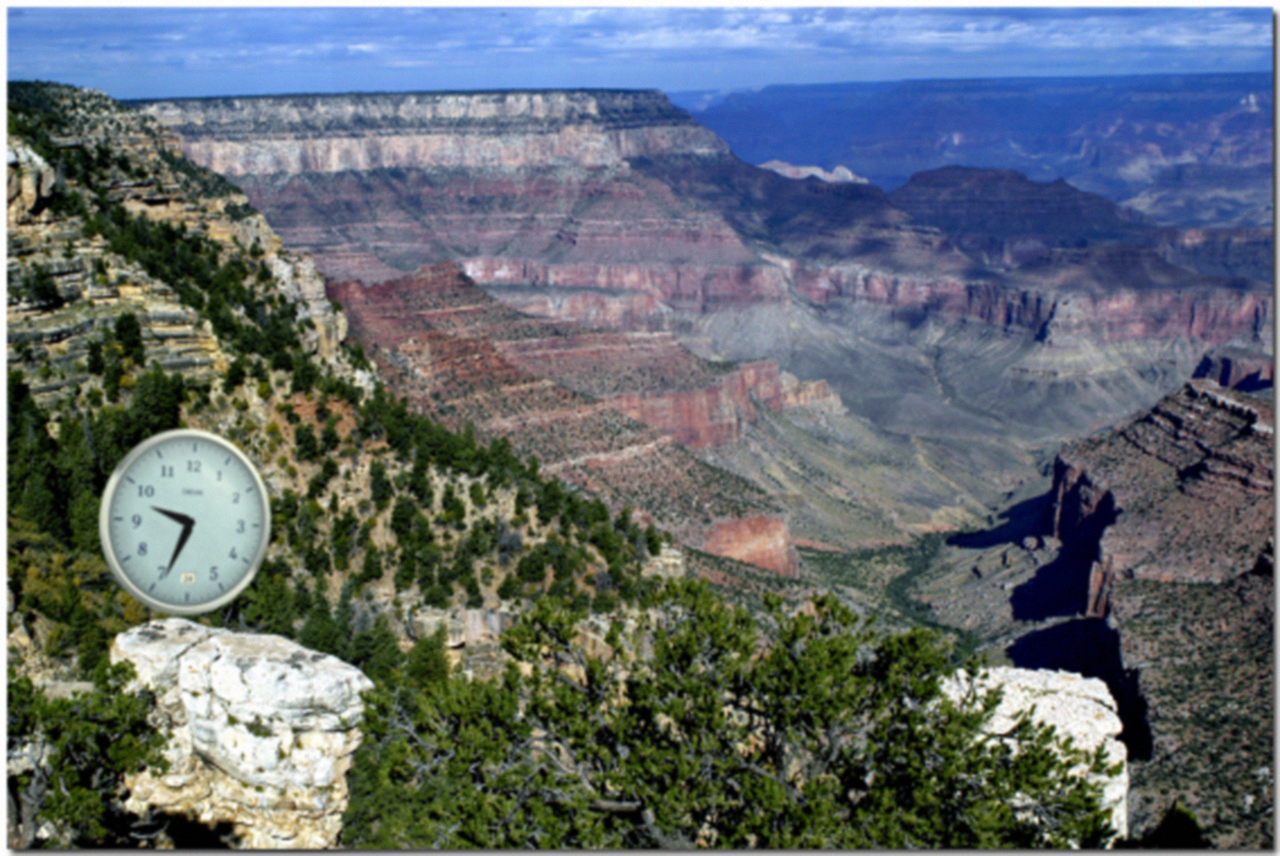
h=9 m=34
